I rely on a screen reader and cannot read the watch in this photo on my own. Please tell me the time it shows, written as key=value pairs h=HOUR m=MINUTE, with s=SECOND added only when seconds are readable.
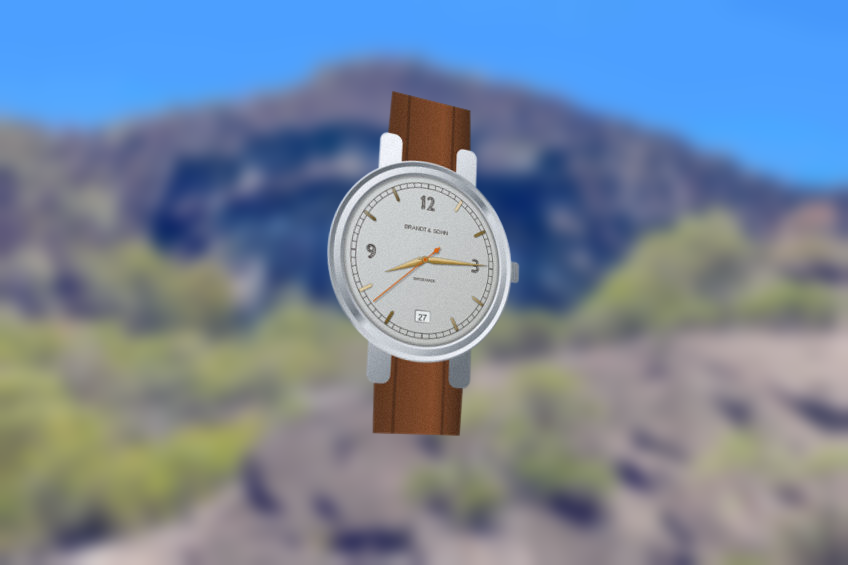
h=8 m=14 s=38
